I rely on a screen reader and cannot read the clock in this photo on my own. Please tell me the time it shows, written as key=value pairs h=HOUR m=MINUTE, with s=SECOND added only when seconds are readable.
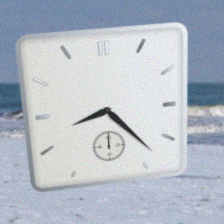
h=8 m=23
